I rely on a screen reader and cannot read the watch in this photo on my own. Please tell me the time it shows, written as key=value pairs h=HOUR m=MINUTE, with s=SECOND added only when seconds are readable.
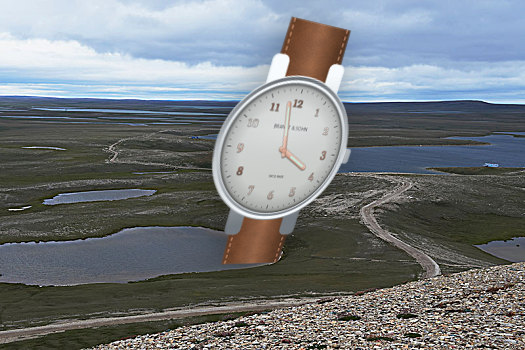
h=3 m=58
